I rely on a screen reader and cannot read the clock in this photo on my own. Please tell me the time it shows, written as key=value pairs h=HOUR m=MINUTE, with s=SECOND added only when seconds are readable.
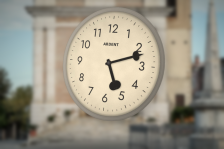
h=5 m=12
